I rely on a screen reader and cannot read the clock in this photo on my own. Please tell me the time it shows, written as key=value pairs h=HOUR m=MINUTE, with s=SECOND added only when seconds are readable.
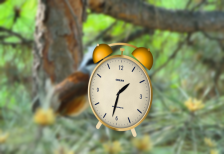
h=1 m=32
